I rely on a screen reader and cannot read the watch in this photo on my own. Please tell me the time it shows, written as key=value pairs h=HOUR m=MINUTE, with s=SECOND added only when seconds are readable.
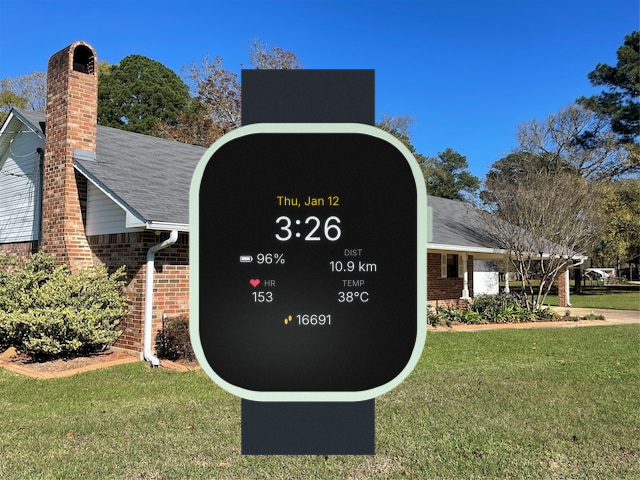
h=3 m=26
